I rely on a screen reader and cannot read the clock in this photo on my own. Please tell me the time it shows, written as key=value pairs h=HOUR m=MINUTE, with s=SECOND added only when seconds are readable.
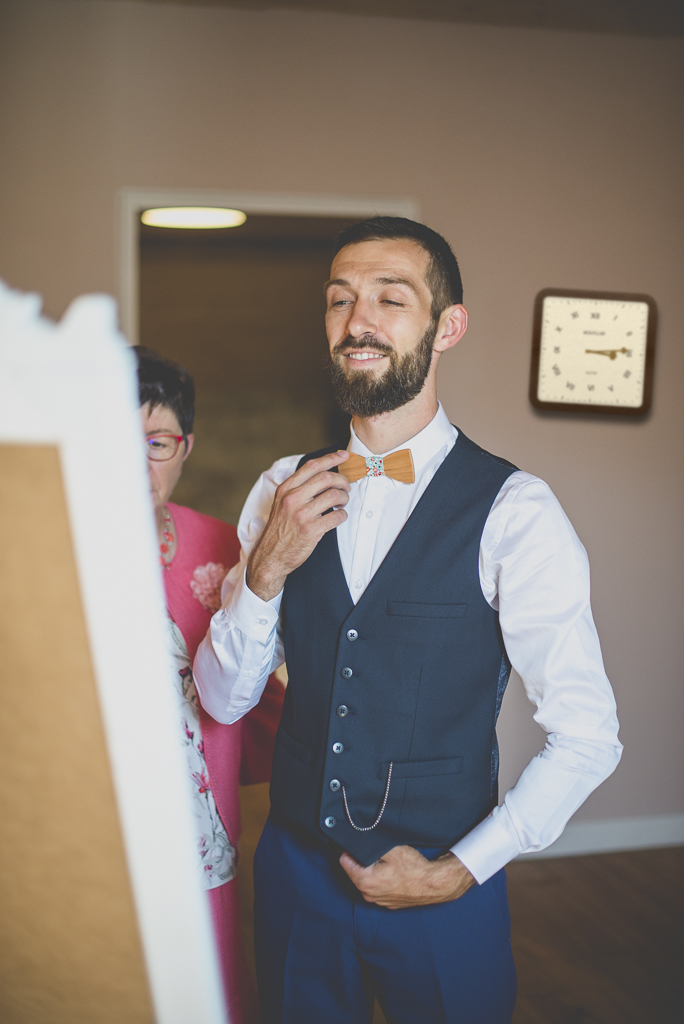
h=3 m=14
